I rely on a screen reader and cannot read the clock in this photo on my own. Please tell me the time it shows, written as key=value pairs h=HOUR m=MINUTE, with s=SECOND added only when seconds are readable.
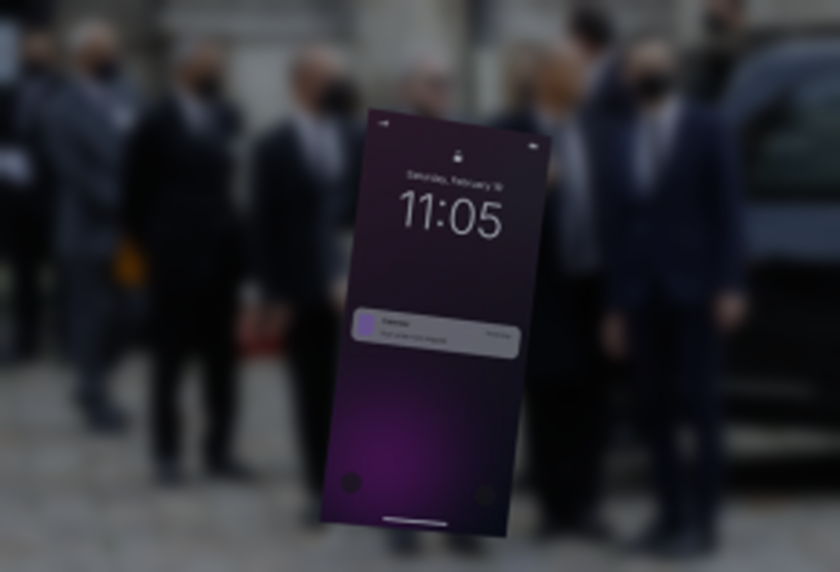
h=11 m=5
